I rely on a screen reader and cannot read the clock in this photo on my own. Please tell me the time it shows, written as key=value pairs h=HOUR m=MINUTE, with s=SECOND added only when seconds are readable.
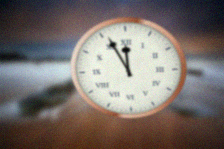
h=11 m=56
